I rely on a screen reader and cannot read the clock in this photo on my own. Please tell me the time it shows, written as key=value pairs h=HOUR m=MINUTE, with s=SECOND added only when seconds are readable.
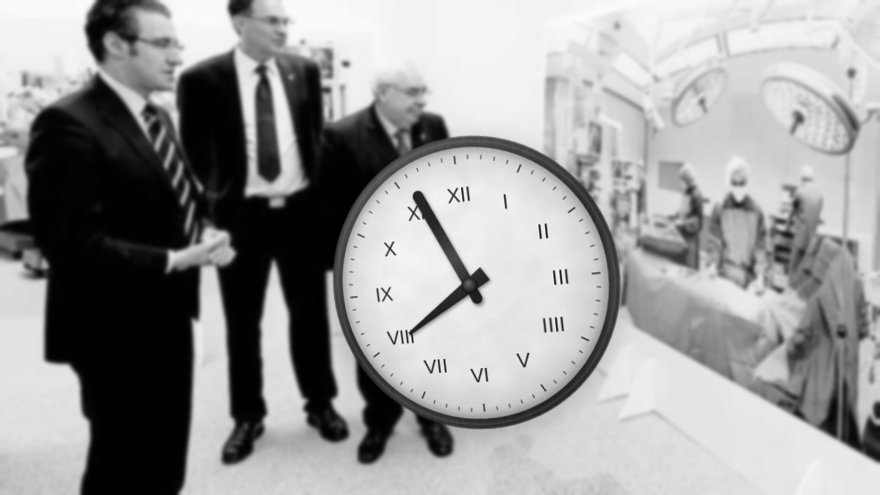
h=7 m=56
